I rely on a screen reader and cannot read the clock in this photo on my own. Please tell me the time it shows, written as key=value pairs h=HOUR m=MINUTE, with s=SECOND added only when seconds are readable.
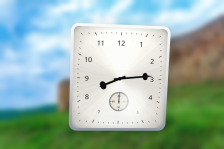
h=8 m=14
